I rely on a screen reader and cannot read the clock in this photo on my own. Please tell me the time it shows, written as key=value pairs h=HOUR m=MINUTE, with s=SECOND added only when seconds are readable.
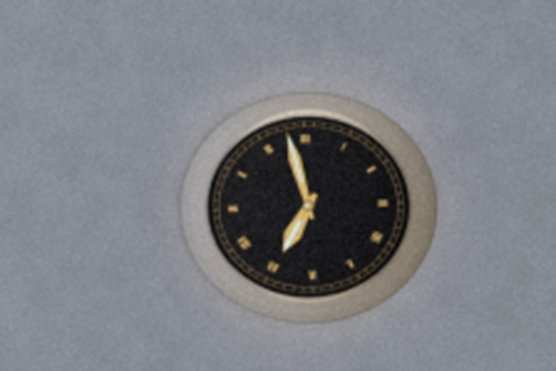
h=6 m=58
